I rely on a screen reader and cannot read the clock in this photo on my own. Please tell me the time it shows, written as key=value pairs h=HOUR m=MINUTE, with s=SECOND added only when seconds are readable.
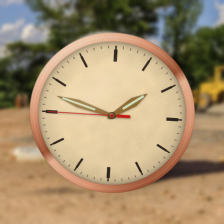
h=1 m=47 s=45
